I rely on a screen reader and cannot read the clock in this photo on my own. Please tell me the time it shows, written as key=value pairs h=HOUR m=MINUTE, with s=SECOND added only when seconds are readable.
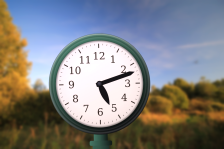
h=5 m=12
